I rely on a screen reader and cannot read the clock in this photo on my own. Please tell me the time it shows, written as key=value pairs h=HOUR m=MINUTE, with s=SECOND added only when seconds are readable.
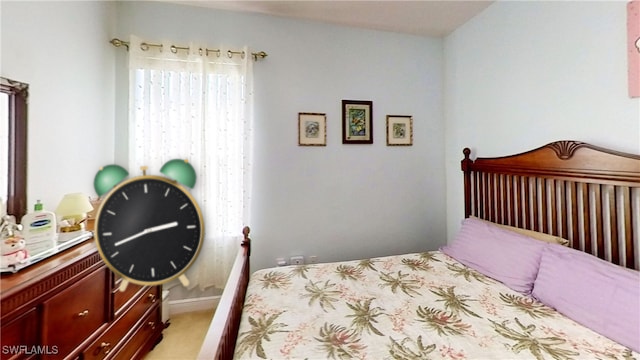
h=2 m=42
